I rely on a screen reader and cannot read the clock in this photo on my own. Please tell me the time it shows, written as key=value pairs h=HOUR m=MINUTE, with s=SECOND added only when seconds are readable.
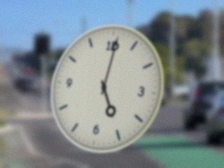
h=5 m=1
